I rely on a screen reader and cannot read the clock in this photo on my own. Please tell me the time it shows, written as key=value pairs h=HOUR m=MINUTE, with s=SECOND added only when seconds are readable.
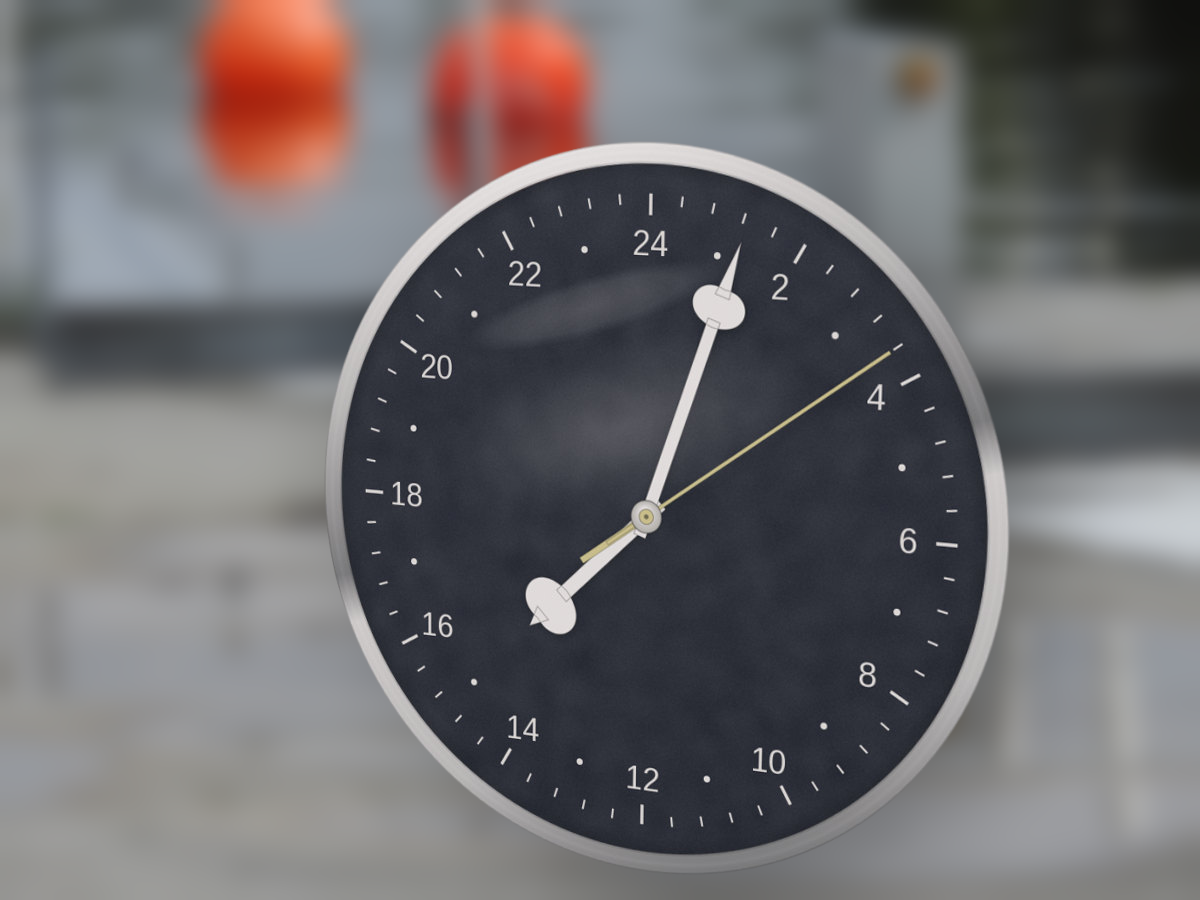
h=15 m=3 s=9
